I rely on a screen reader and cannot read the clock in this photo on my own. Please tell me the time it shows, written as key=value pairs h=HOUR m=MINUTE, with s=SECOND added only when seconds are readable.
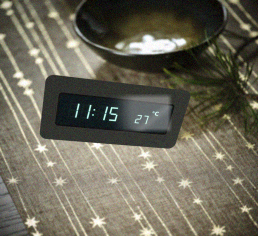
h=11 m=15
